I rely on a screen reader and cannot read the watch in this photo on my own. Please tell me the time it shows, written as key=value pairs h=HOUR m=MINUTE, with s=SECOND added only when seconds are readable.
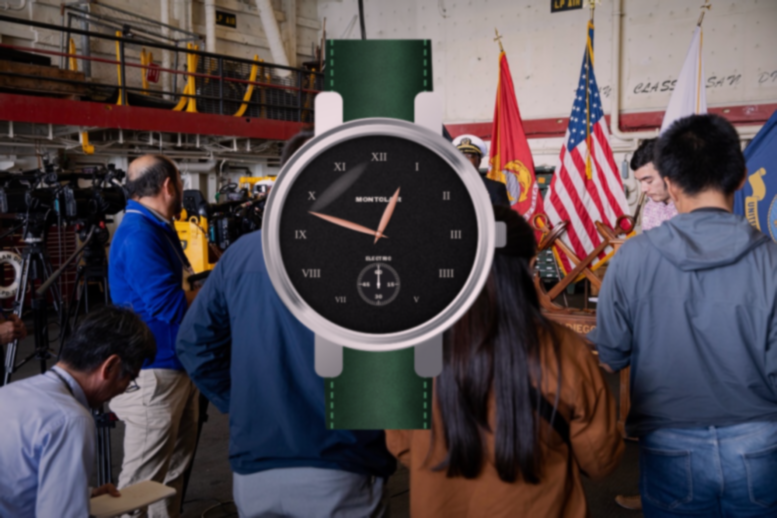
h=12 m=48
